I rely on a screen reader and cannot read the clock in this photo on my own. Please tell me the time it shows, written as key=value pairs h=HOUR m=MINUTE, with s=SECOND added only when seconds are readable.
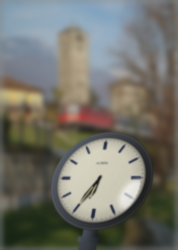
h=6 m=35
